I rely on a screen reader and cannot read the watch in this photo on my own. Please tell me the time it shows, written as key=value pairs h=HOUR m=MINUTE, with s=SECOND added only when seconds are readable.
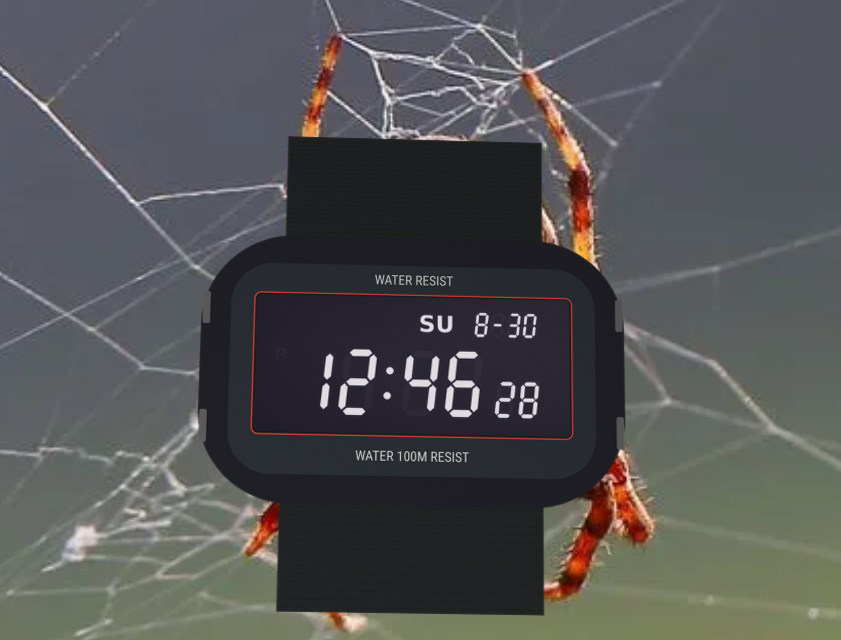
h=12 m=46 s=28
